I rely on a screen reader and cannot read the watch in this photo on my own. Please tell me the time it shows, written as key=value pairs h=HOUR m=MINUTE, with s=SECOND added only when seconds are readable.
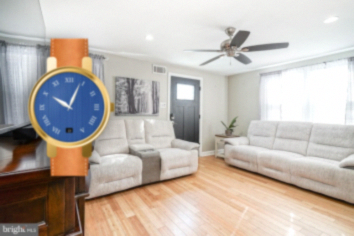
h=10 m=4
